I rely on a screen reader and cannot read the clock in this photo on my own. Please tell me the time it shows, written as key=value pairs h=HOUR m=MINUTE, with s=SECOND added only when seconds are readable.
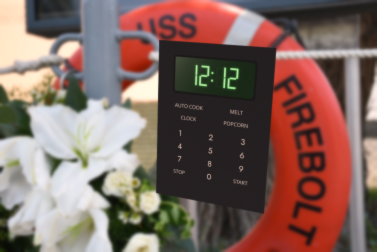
h=12 m=12
